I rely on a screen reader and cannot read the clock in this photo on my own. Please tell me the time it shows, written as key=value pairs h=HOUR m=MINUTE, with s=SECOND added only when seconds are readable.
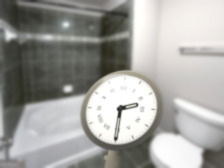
h=2 m=30
